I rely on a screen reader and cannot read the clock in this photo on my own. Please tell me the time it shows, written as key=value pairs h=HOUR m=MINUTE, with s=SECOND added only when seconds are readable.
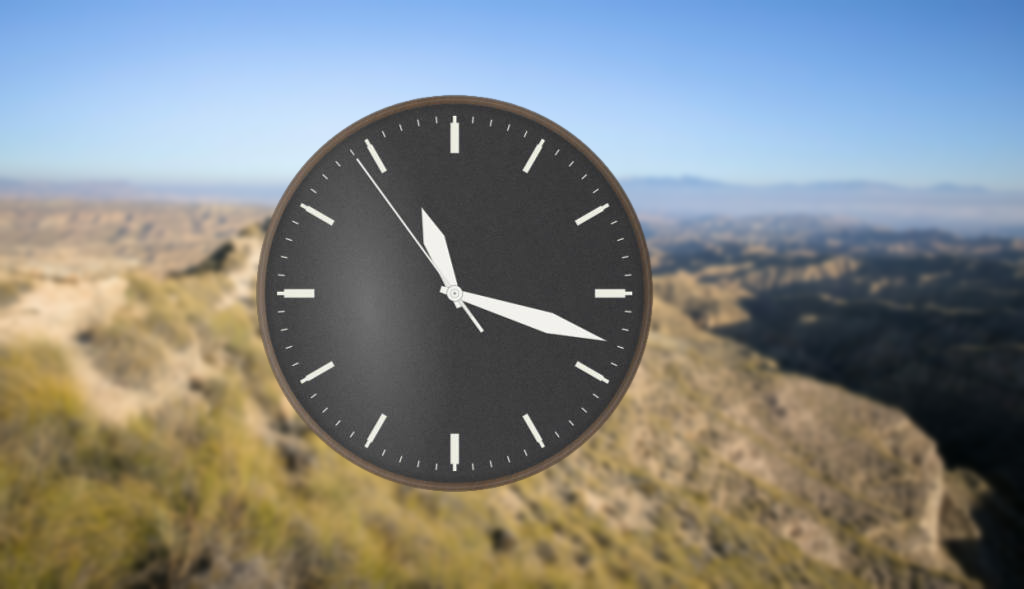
h=11 m=17 s=54
